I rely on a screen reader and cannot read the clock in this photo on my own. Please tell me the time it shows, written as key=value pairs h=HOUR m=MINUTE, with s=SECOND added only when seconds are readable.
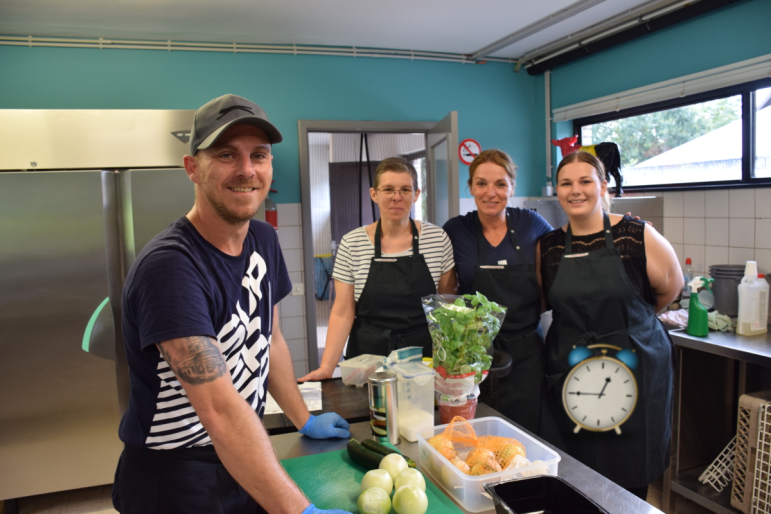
h=12 m=45
